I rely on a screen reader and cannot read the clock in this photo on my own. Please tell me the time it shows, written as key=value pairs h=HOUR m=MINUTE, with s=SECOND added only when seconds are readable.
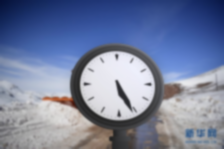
h=5 m=26
